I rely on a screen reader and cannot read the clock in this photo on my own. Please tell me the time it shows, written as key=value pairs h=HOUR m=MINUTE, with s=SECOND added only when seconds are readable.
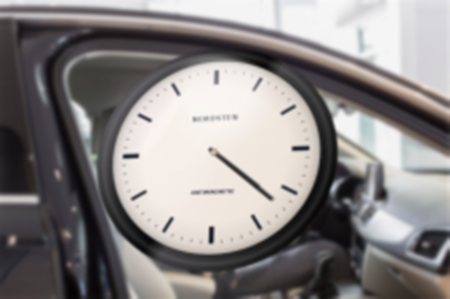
h=4 m=22
